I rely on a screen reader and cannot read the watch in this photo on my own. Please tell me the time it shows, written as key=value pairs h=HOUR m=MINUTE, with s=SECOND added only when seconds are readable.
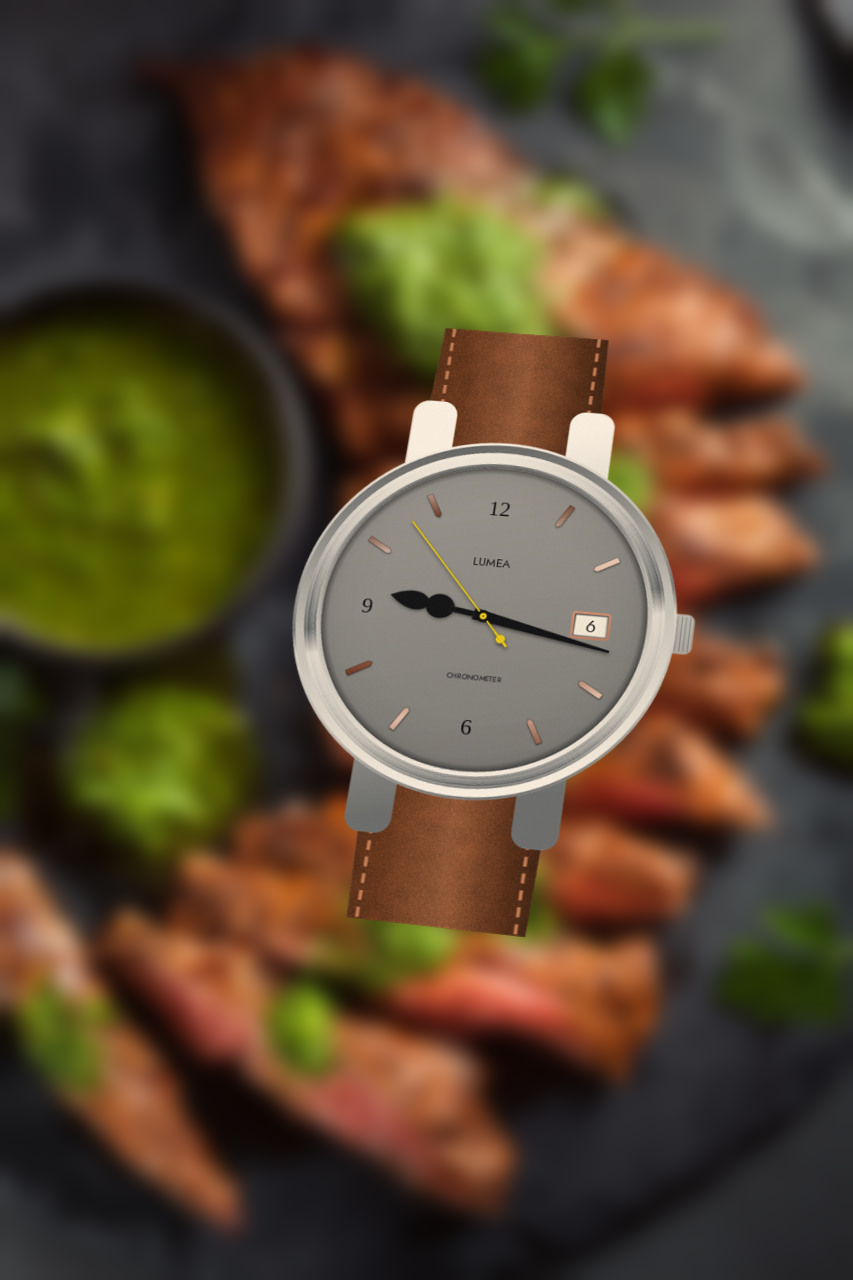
h=9 m=16 s=53
